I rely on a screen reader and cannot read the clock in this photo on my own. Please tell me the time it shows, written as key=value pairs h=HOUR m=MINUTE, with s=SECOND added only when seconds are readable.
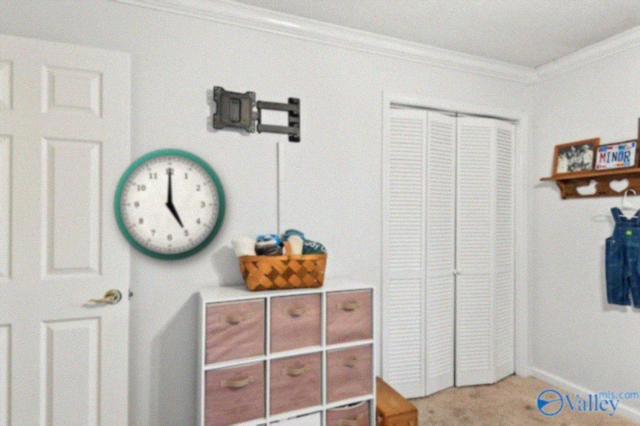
h=5 m=0
